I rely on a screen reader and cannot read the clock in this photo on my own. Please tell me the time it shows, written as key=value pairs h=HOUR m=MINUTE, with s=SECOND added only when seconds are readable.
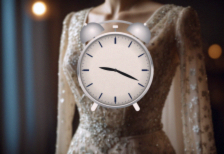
h=9 m=19
